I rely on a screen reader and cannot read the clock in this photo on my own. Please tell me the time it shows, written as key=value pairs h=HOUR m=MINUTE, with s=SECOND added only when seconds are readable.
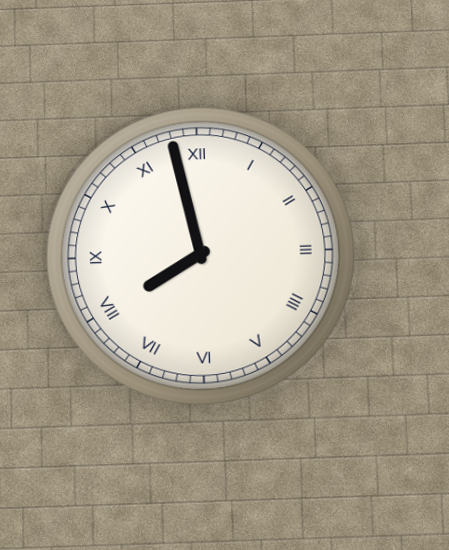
h=7 m=58
